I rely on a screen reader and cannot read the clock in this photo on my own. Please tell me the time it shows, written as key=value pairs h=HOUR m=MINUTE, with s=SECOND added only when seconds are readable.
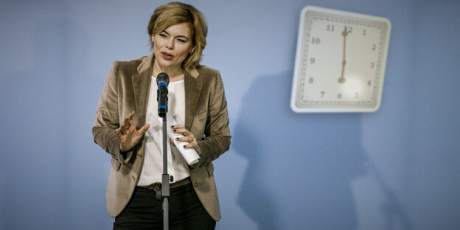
h=5 m=59
